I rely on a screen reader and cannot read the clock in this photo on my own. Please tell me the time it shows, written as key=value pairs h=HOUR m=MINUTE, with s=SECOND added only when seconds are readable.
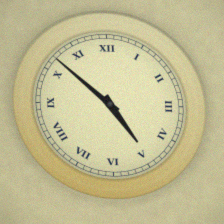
h=4 m=52
